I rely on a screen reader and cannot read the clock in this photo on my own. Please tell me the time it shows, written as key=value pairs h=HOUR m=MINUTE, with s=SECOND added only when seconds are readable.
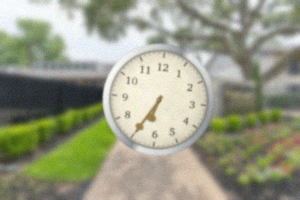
h=6 m=35
